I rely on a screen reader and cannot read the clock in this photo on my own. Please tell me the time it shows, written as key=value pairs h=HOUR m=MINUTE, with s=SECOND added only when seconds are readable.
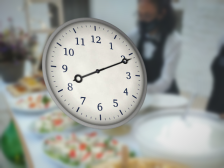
h=8 m=11
